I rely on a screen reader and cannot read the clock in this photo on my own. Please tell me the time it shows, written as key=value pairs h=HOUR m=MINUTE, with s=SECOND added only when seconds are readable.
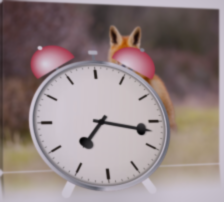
h=7 m=17
